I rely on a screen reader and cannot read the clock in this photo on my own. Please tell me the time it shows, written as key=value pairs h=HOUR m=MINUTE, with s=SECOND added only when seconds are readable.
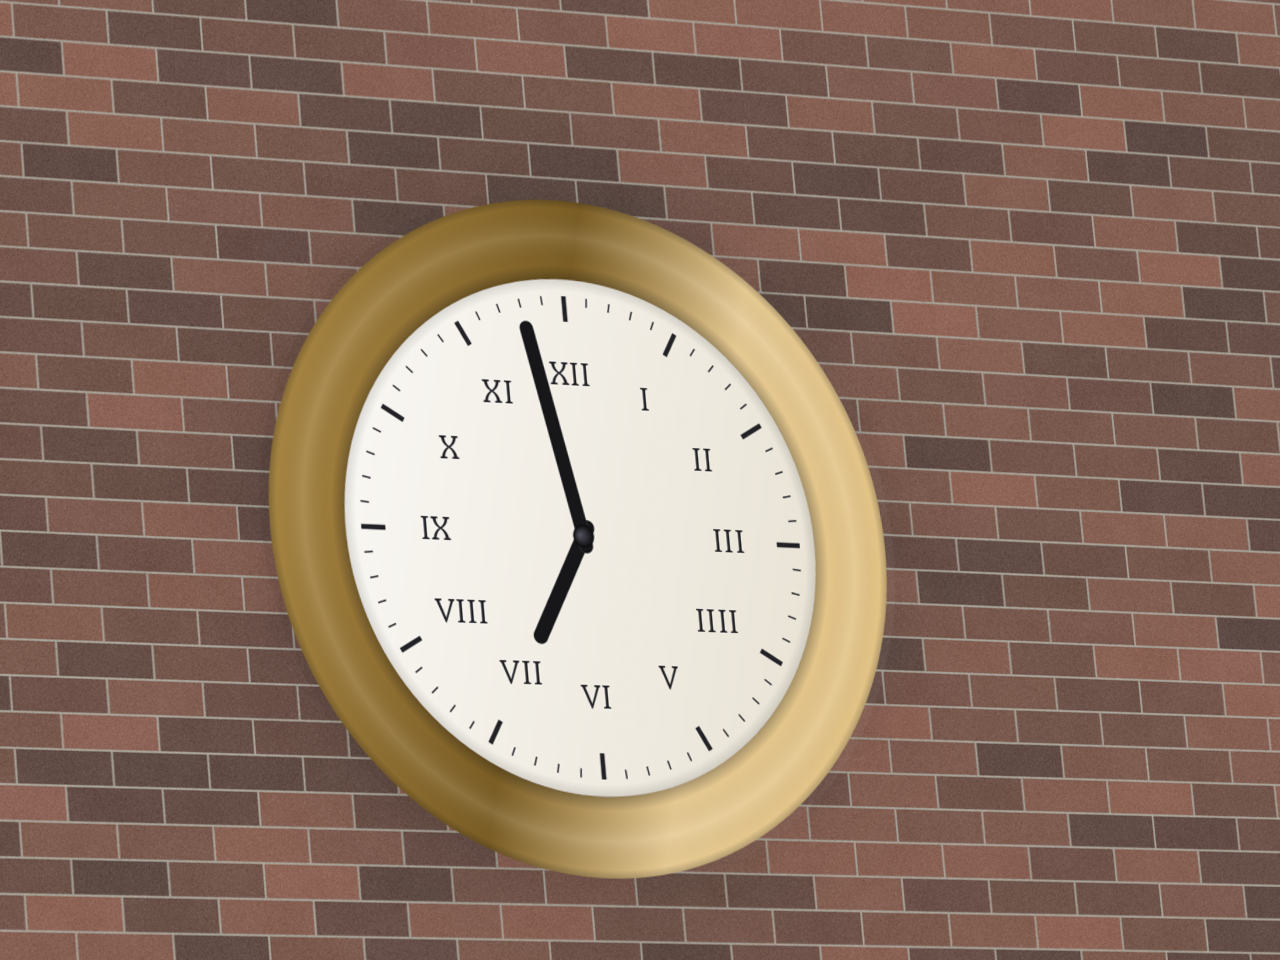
h=6 m=58
